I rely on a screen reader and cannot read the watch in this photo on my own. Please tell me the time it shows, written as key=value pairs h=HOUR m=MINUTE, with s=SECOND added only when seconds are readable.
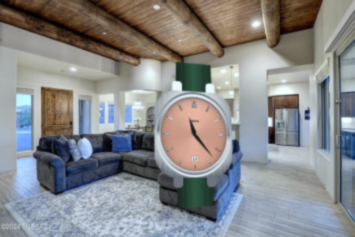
h=11 m=23
